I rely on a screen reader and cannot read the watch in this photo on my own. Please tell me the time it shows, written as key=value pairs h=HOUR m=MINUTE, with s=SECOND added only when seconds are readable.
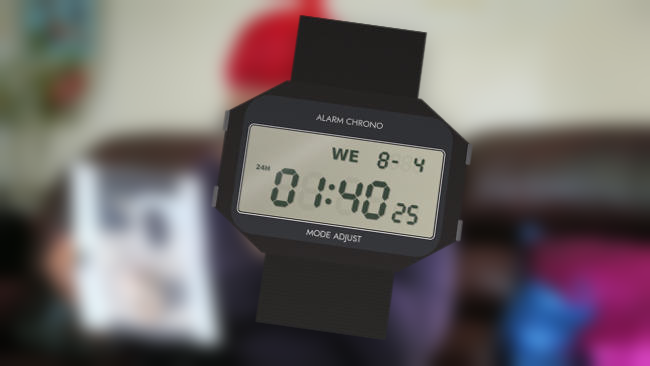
h=1 m=40 s=25
